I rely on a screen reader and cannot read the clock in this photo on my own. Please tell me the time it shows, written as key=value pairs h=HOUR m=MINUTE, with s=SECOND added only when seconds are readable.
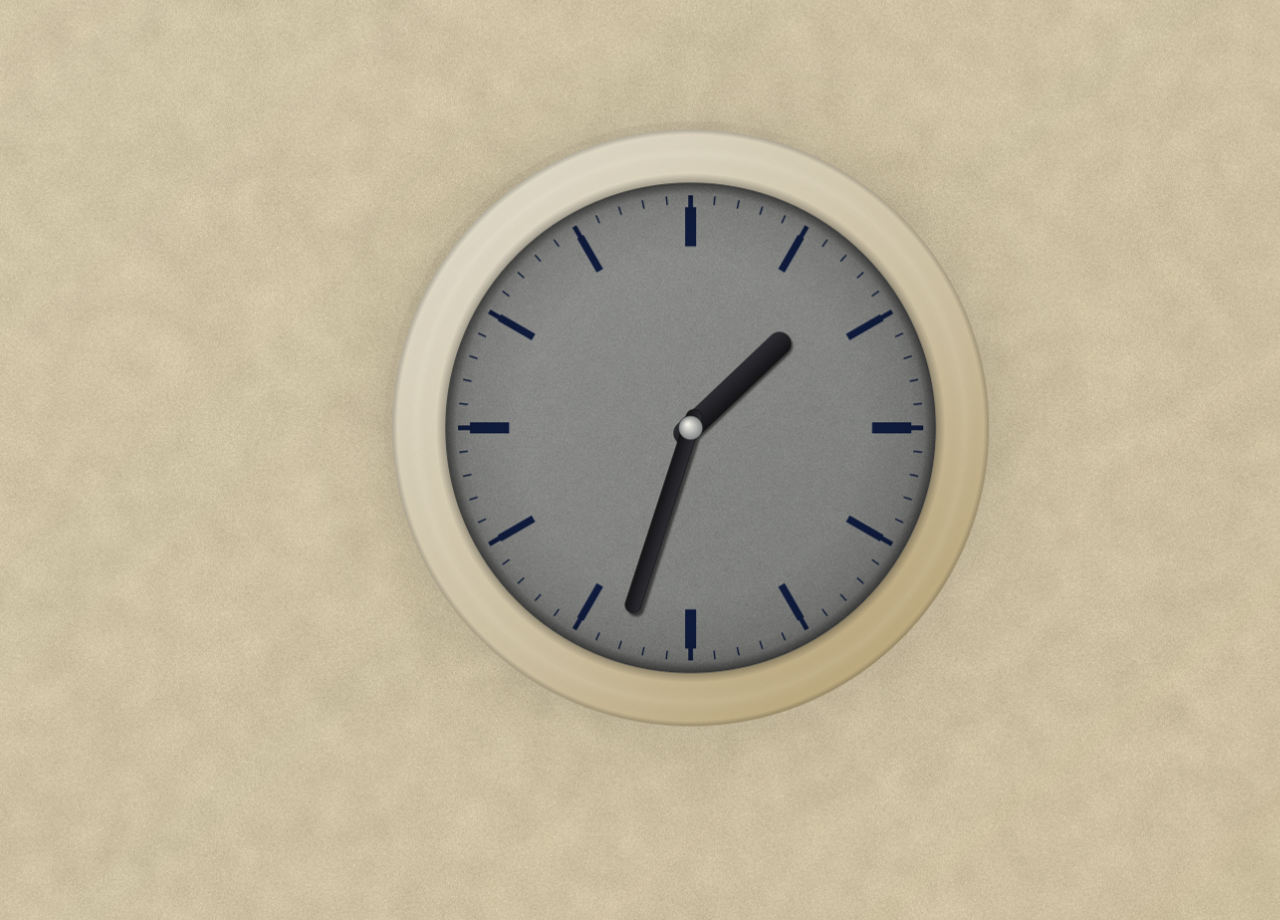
h=1 m=33
